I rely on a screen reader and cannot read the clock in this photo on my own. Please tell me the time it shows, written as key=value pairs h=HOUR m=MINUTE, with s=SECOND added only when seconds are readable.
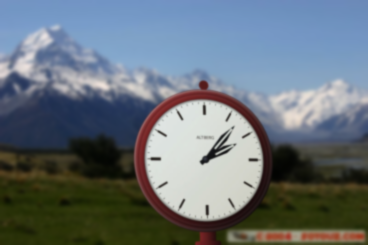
h=2 m=7
